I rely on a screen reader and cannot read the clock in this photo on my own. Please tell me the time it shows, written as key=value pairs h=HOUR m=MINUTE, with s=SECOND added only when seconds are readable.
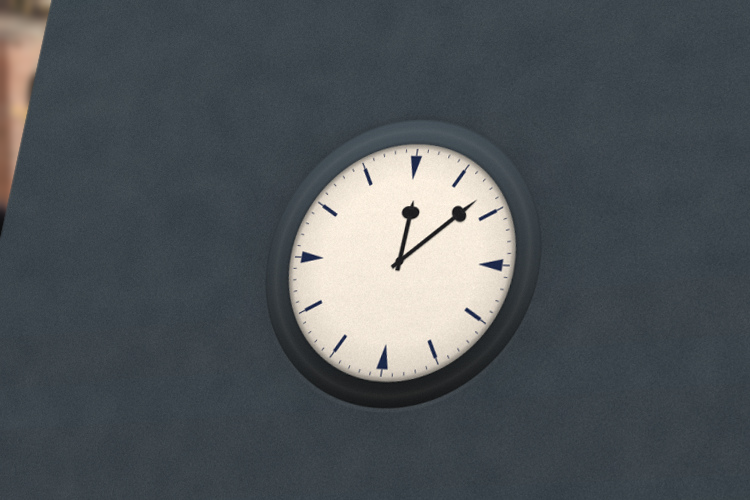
h=12 m=8
